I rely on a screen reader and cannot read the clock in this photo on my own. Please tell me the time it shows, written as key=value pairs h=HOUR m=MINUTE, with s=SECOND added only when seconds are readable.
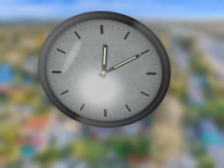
h=12 m=10
